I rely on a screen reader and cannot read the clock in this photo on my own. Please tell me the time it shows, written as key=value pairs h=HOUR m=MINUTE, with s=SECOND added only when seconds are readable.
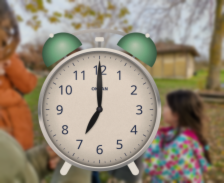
h=7 m=0
